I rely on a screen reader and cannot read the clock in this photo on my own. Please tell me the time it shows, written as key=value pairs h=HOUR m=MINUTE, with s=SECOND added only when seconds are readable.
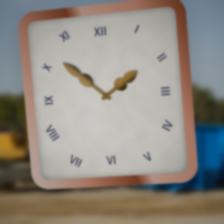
h=1 m=52
